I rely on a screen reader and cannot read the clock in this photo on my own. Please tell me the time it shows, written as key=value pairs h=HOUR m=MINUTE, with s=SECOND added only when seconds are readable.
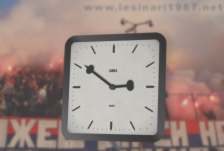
h=2 m=51
